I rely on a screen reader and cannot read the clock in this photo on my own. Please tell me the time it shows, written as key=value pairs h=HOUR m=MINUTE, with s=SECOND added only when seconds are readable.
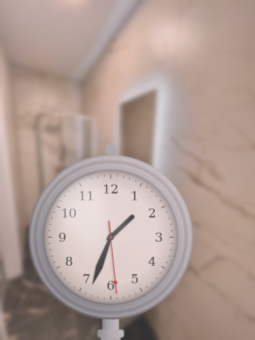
h=1 m=33 s=29
